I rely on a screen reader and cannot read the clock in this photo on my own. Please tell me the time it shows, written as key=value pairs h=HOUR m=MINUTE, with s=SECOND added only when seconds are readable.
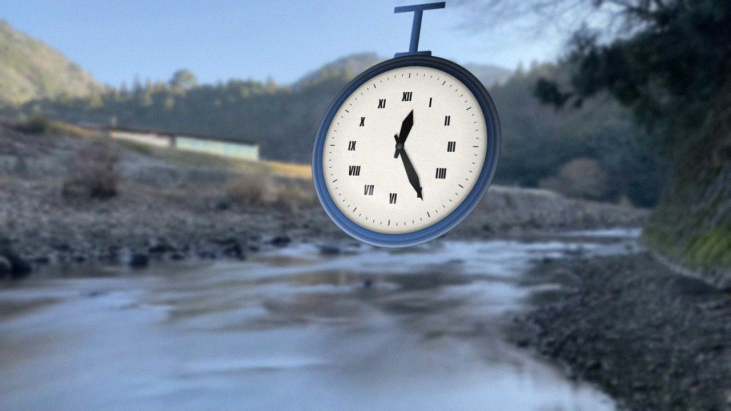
h=12 m=25
